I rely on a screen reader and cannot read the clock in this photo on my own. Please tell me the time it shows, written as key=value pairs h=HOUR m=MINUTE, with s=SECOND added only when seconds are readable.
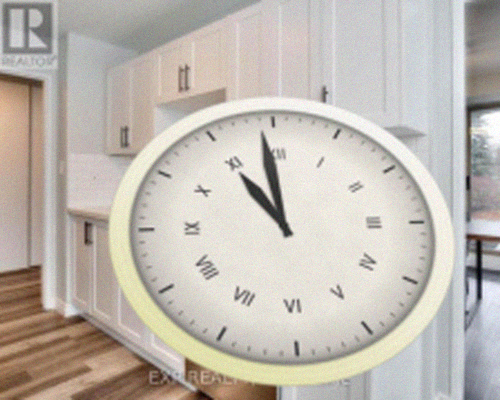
h=10 m=59
